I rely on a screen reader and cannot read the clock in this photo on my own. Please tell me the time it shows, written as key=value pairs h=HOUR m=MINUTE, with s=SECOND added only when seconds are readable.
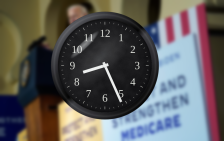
h=8 m=26
